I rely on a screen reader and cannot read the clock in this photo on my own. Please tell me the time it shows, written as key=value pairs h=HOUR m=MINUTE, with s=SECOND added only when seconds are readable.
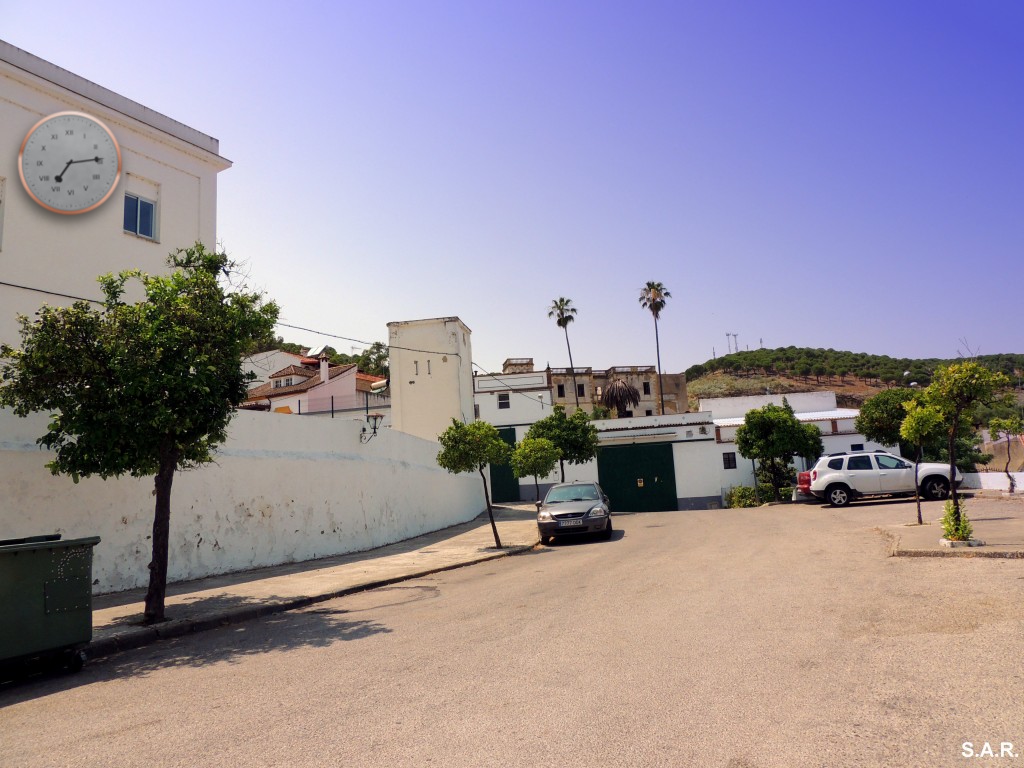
h=7 m=14
